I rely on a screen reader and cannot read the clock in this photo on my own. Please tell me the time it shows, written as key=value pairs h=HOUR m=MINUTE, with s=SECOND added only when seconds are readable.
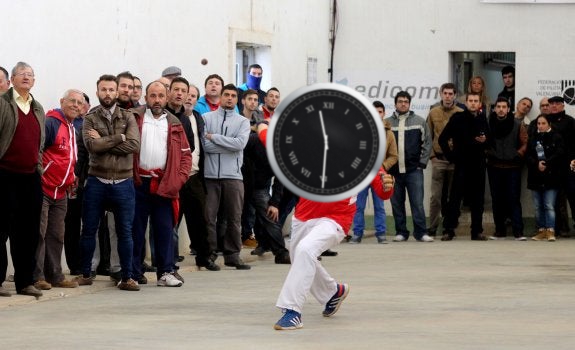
h=11 m=30
